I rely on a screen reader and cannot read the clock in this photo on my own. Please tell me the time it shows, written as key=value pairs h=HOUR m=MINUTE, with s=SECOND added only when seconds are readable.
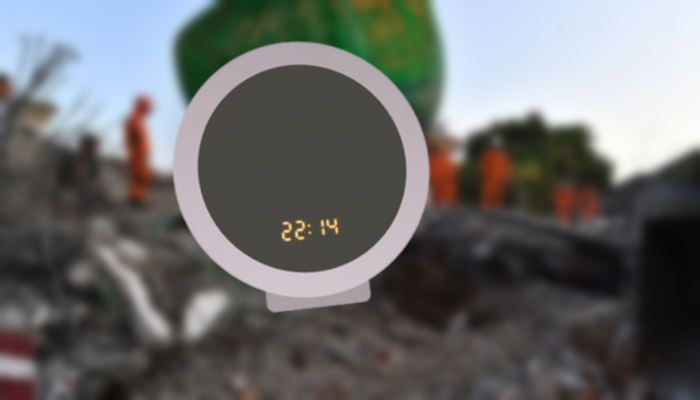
h=22 m=14
